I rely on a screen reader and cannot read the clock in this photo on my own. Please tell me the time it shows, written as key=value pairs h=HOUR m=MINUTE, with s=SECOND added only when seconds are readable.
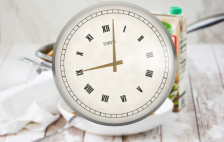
h=9 m=2
